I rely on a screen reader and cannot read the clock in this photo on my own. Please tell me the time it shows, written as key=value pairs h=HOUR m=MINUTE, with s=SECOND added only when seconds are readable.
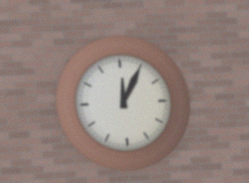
h=12 m=5
